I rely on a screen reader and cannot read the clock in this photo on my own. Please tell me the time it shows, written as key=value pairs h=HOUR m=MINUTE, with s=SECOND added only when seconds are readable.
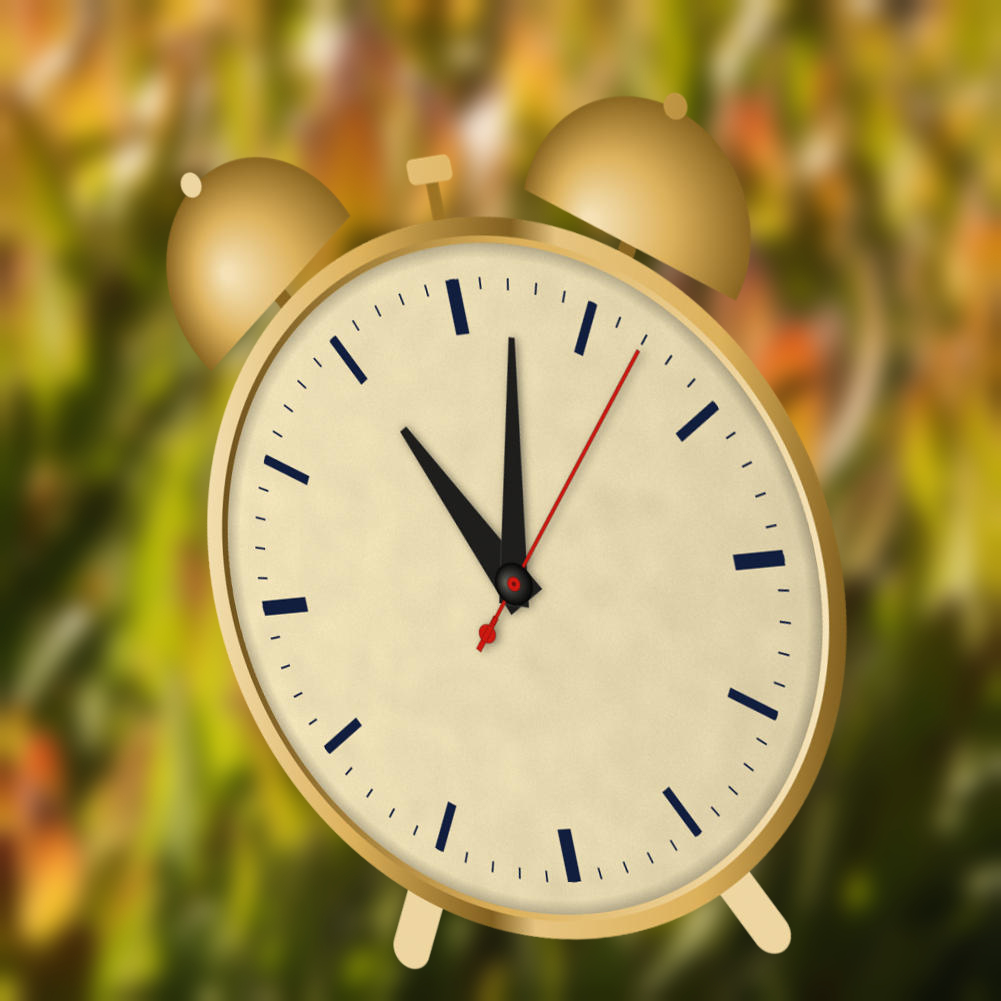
h=11 m=2 s=7
